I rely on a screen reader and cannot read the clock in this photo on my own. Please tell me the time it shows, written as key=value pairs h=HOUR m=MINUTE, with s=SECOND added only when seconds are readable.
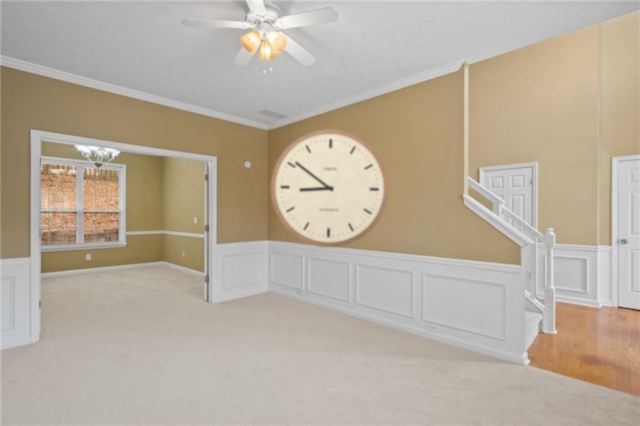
h=8 m=51
